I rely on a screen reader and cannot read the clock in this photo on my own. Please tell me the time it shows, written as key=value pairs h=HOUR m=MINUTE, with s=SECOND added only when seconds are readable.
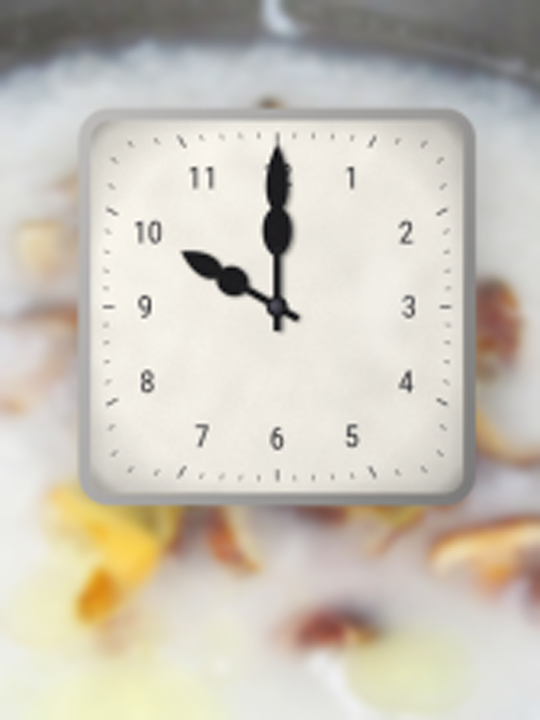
h=10 m=0
